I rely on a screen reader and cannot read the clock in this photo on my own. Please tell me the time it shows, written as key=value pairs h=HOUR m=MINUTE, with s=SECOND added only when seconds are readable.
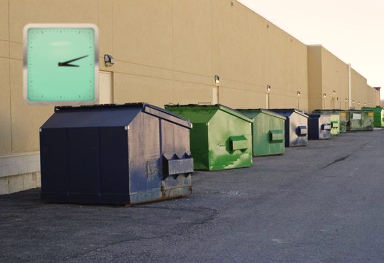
h=3 m=12
